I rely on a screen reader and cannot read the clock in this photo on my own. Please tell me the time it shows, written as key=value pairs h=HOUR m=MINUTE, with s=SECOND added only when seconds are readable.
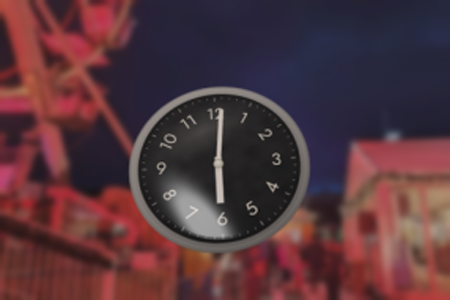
h=6 m=1
